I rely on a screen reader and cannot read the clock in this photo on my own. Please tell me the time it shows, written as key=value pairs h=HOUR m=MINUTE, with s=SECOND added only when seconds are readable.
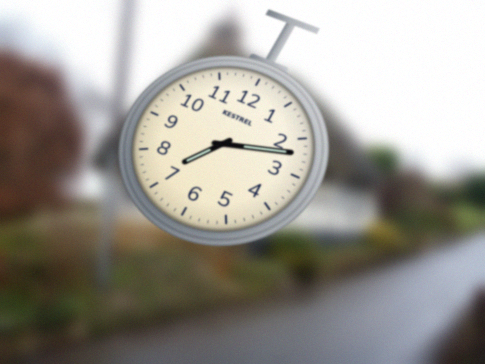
h=7 m=12
